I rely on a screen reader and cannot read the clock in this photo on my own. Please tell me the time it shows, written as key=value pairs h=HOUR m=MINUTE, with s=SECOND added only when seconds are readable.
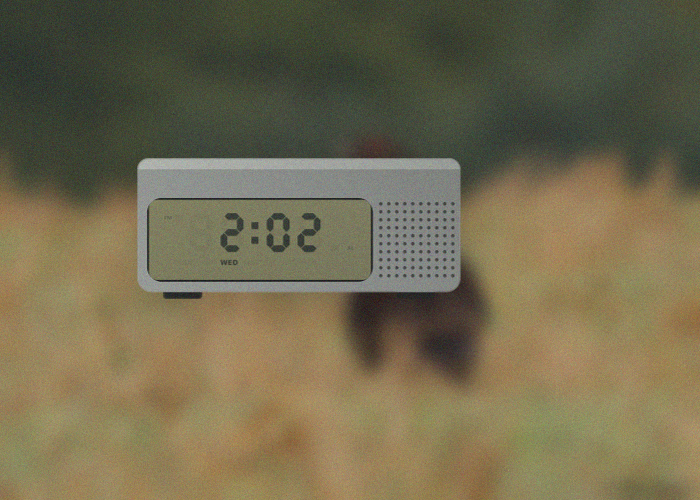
h=2 m=2
